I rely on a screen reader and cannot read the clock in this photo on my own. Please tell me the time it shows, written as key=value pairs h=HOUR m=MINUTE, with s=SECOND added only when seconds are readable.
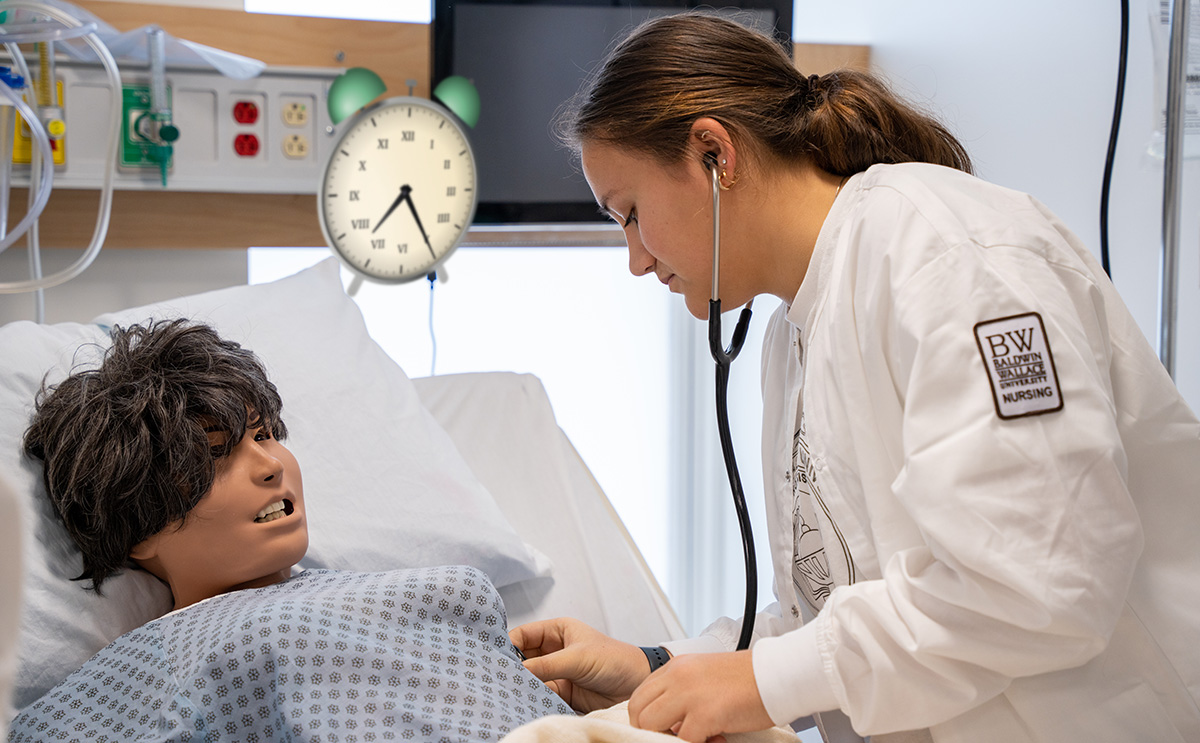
h=7 m=25
